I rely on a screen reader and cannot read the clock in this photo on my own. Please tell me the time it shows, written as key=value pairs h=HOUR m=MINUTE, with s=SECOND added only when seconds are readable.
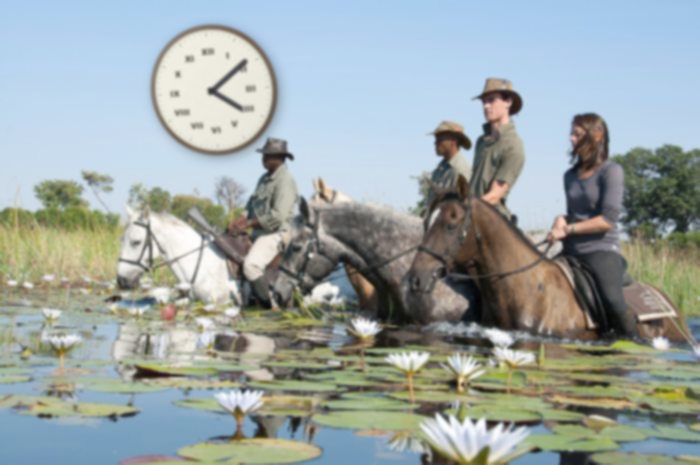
h=4 m=9
